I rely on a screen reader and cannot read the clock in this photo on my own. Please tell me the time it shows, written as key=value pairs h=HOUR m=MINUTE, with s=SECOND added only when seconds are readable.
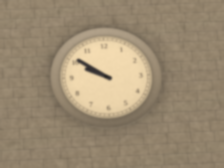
h=9 m=51
